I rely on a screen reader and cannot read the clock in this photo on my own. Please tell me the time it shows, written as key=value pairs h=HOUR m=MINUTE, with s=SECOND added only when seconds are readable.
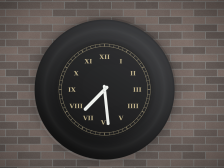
h=7 m=29
